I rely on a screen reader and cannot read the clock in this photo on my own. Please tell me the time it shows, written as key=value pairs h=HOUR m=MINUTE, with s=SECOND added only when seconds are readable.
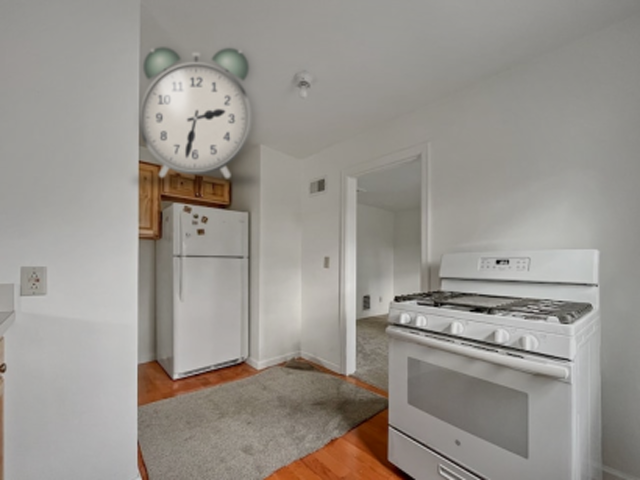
h=2 m=32
